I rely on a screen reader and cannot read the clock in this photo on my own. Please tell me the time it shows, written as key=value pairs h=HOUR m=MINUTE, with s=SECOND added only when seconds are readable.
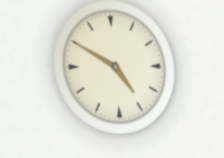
h=4 m=50
